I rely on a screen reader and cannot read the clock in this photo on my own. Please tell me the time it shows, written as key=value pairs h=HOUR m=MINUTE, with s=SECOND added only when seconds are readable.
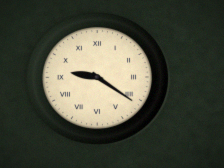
h=9 m=21
